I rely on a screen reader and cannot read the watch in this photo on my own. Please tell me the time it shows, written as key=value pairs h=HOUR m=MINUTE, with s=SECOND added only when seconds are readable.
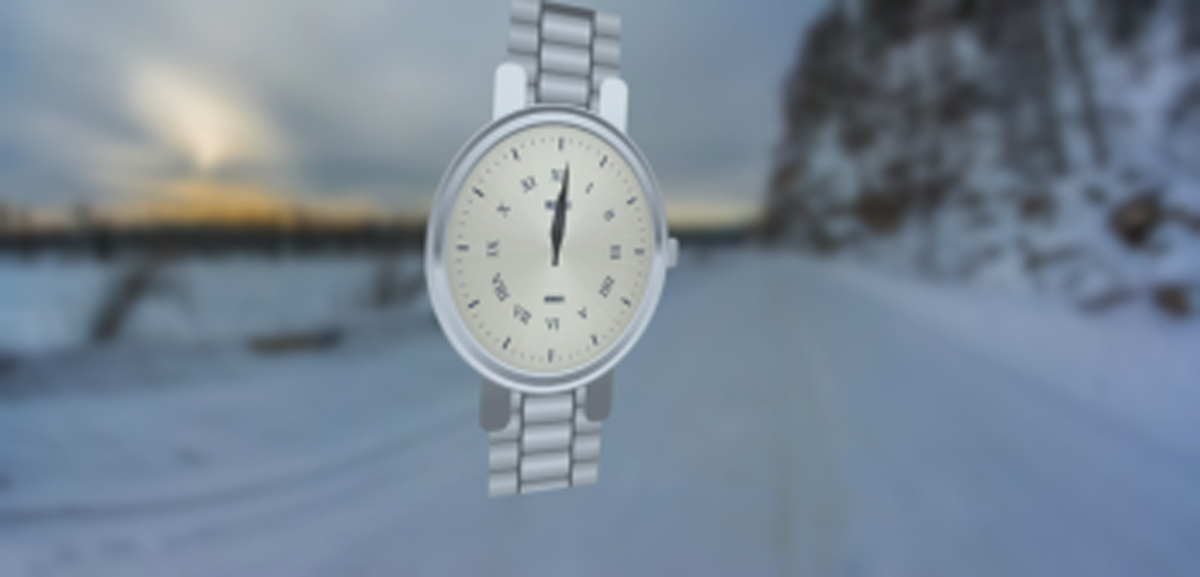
h=12 m=1
